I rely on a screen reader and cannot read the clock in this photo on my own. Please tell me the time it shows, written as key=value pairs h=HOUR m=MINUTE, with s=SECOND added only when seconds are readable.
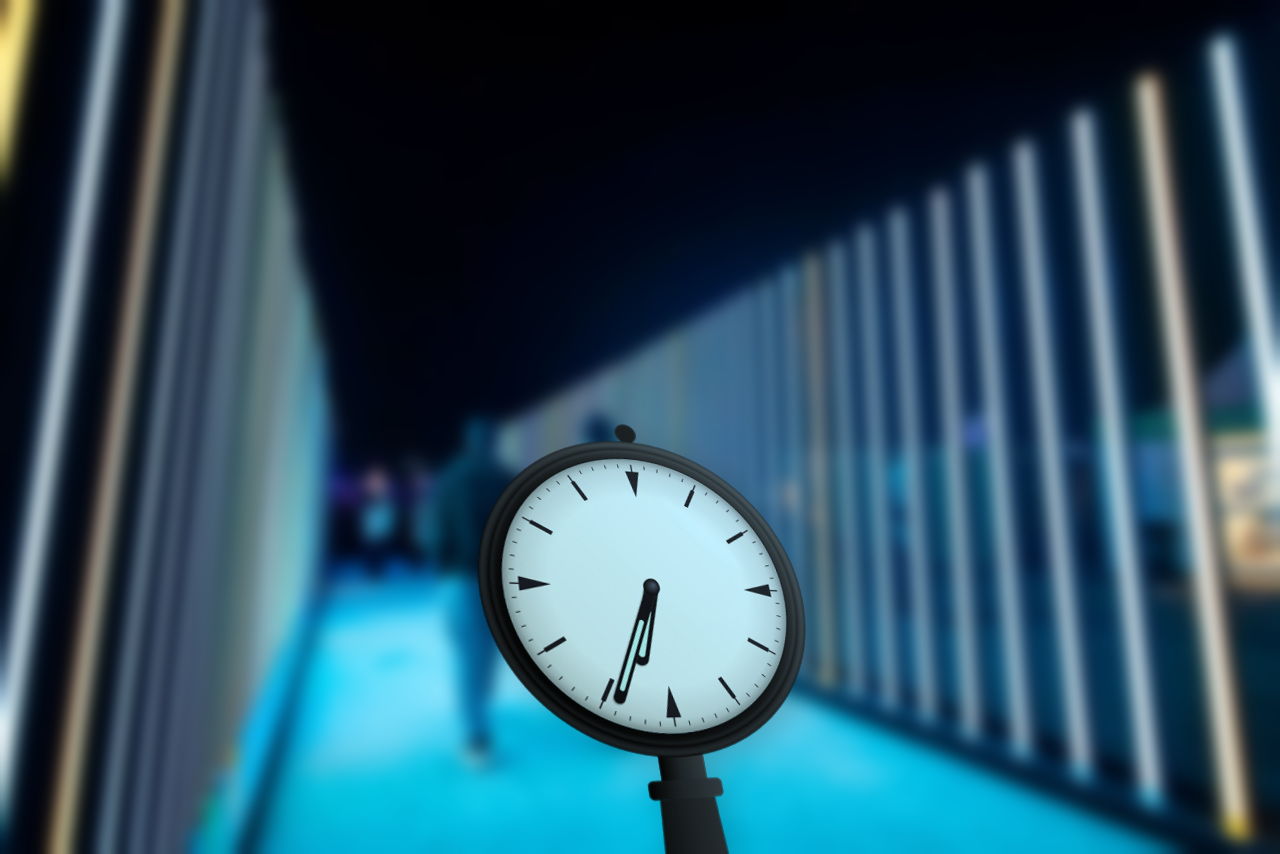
h=6 m=34
